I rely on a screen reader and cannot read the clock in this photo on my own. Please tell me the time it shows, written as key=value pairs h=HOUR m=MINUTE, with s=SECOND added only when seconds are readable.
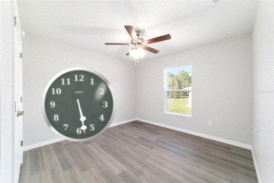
h=5 m=28
